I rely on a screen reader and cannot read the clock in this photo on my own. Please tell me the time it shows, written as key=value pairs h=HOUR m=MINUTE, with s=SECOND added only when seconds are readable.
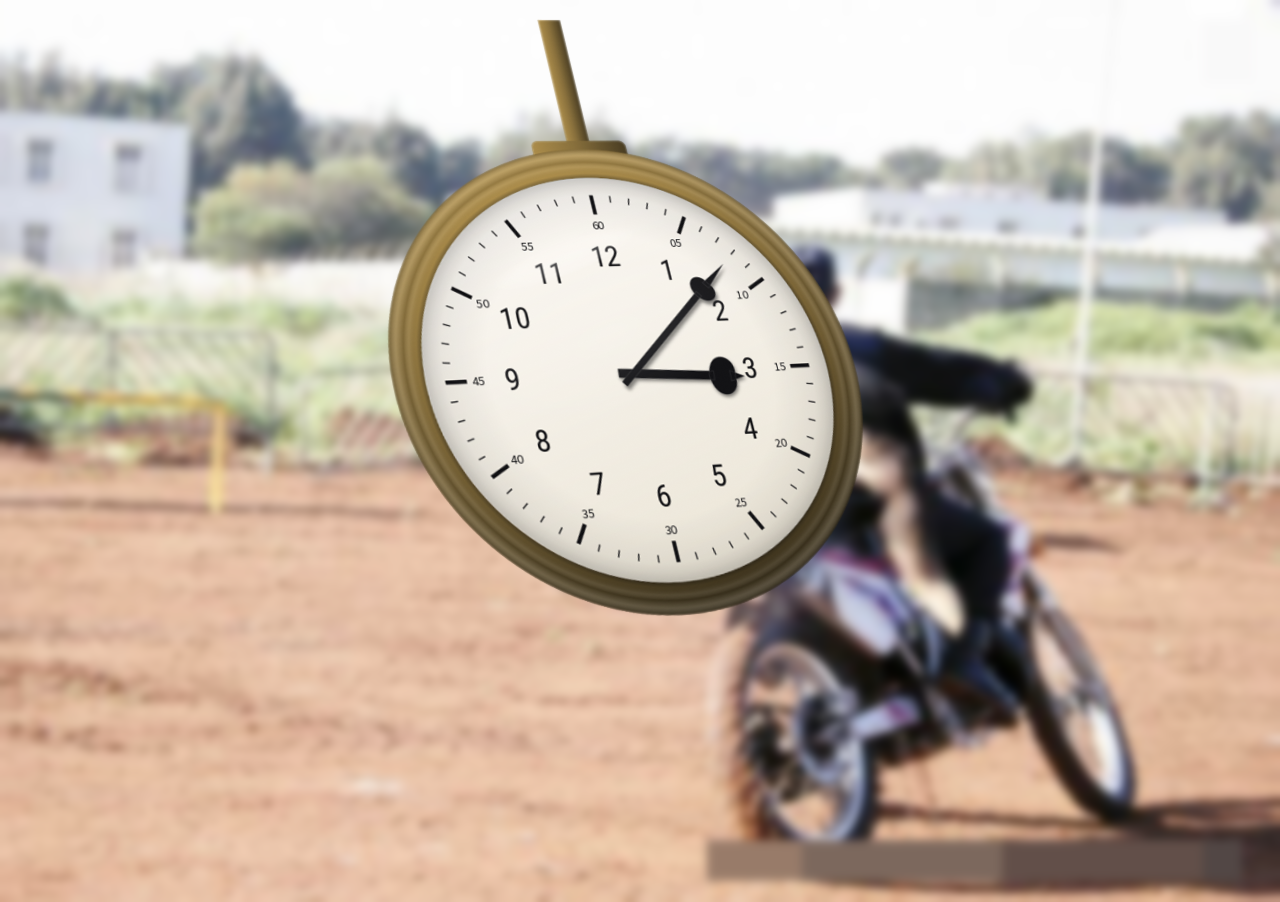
h=3 m=8
